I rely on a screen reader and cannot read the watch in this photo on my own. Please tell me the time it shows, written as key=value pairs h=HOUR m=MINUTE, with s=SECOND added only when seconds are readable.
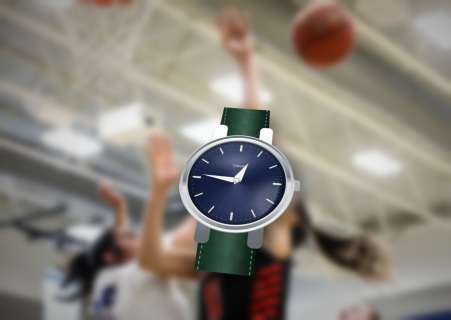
h=12 m=46
